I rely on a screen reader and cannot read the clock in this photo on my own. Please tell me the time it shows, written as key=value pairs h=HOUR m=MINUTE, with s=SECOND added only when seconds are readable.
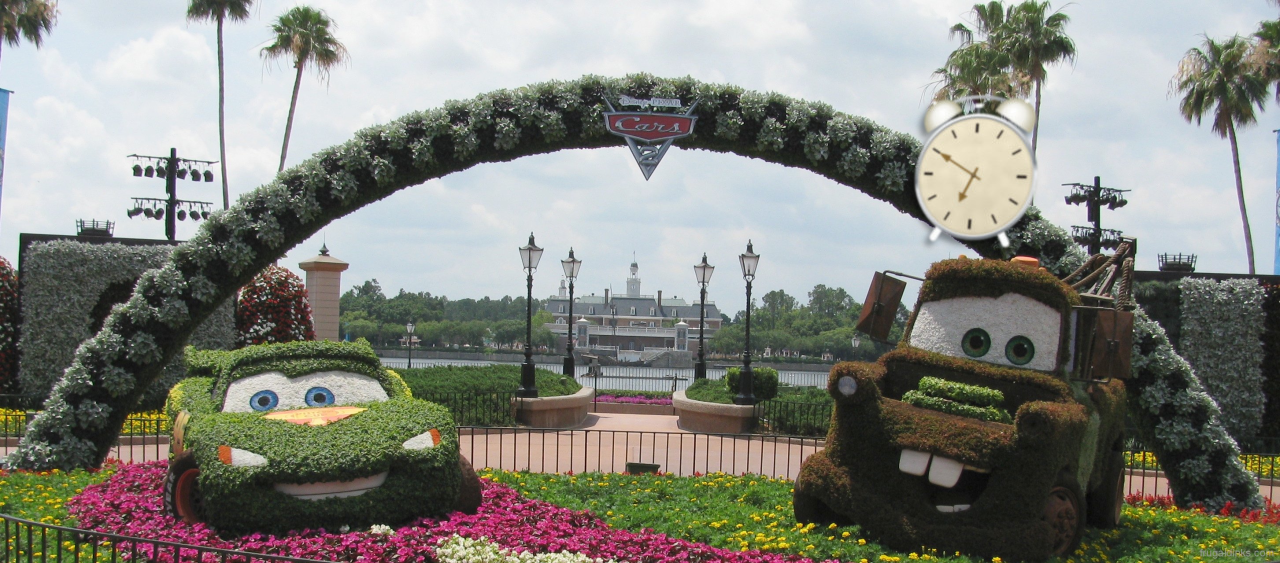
h=6 m=50
